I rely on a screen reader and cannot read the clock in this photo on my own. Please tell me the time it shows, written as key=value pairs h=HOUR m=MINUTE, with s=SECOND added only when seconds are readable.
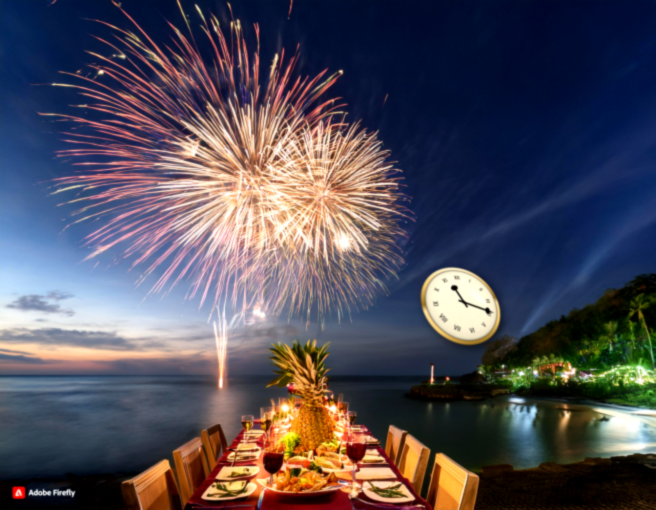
h=11 m=19
